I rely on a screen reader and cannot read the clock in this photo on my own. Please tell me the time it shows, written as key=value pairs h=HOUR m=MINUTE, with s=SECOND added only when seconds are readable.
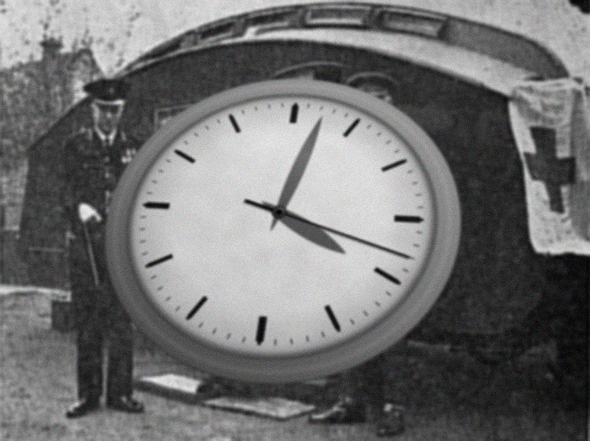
h=4 m=2 s=18
